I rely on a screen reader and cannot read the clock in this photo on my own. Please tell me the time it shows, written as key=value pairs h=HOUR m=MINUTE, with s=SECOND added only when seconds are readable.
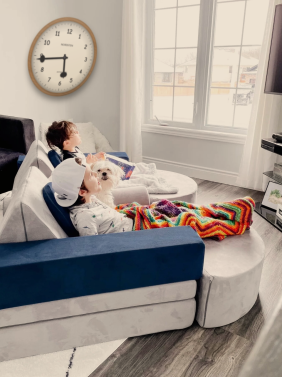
h=5 m=44
